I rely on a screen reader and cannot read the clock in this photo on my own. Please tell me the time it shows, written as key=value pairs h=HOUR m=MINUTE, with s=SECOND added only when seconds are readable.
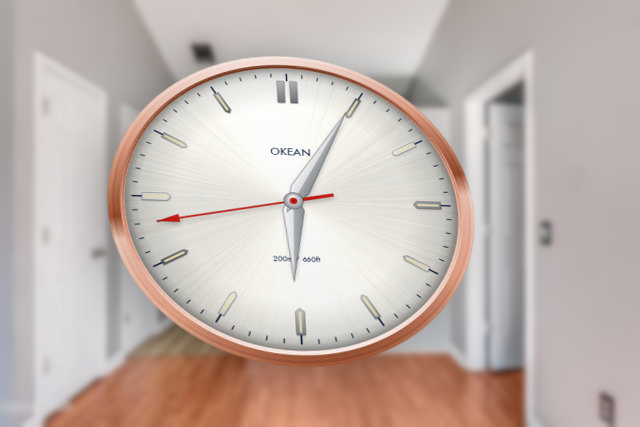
h=6 m=4 s=43
